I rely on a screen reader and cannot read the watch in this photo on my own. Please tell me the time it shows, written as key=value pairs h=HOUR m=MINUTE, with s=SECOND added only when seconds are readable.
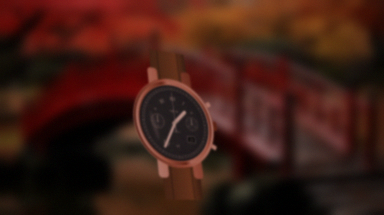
h=1 m=35
